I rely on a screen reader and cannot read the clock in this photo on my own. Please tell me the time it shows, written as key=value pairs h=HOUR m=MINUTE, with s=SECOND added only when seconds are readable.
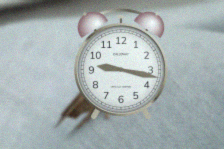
h=9 m=17
